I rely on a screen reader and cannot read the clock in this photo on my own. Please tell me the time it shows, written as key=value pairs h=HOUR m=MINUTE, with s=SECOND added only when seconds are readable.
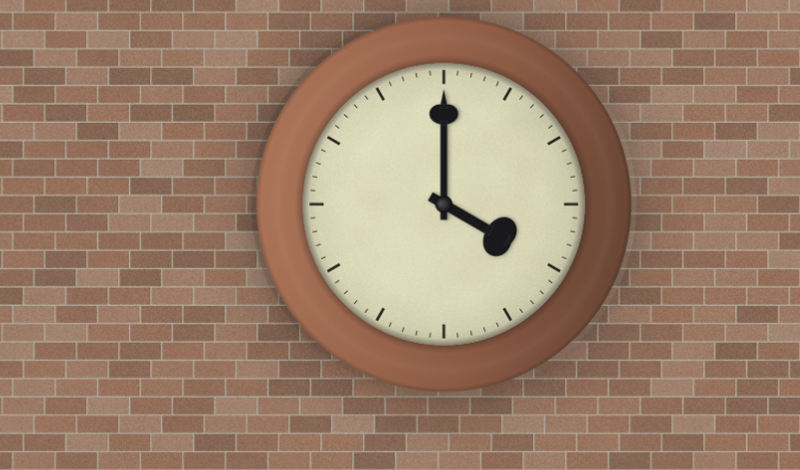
h=4 m=0
